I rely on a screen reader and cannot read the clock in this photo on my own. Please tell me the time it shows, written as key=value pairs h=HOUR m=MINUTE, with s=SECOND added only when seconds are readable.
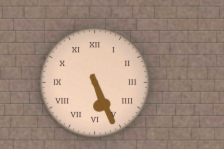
h=5 m=26
